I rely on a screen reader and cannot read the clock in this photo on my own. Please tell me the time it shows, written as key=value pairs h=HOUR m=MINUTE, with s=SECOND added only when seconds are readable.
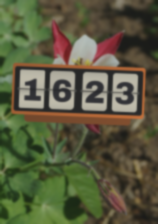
h=16 m=23
